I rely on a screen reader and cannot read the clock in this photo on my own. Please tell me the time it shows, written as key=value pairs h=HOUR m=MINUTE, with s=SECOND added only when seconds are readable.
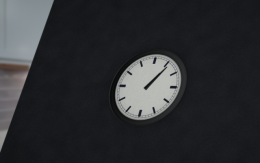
h=1 m=6
